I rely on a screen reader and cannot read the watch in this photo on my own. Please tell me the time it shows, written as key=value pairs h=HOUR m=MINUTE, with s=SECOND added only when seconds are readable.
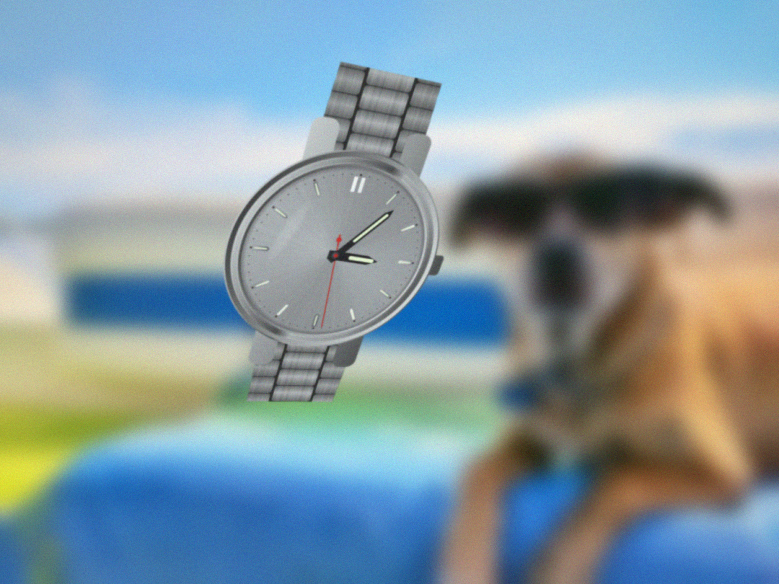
h=3 m=6 s=29
